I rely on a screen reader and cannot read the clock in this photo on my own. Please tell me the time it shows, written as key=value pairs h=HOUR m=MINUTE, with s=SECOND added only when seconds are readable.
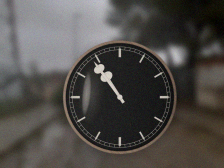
h=10 m=54
